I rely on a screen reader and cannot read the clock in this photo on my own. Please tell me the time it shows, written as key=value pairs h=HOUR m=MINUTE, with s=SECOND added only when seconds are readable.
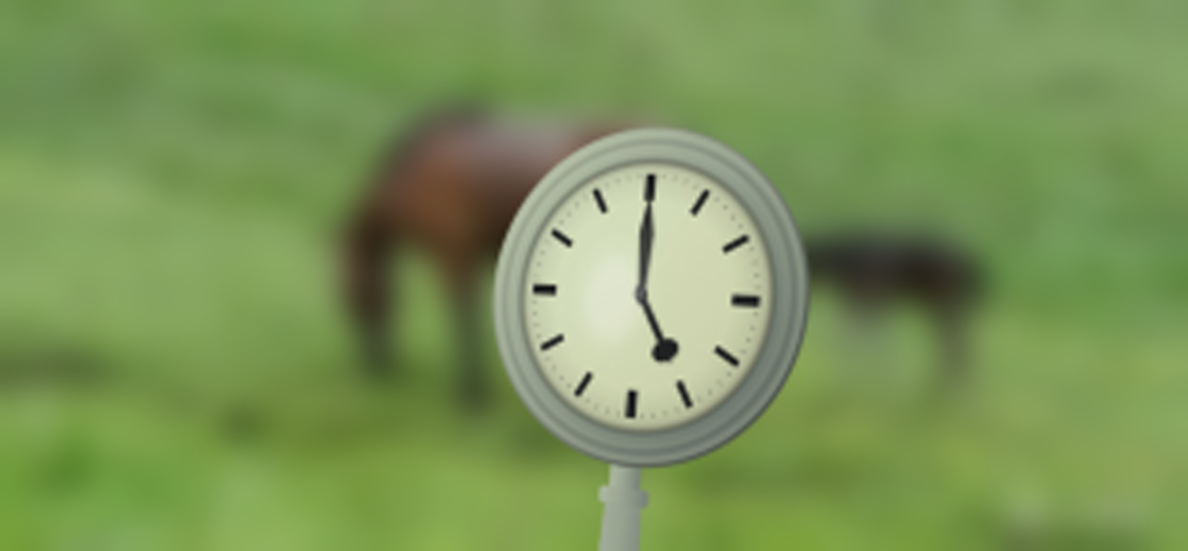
h=5 m=0
